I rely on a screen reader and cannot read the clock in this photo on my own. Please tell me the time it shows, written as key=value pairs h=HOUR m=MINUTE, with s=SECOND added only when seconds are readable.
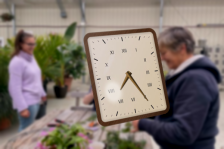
h=7 m=25
